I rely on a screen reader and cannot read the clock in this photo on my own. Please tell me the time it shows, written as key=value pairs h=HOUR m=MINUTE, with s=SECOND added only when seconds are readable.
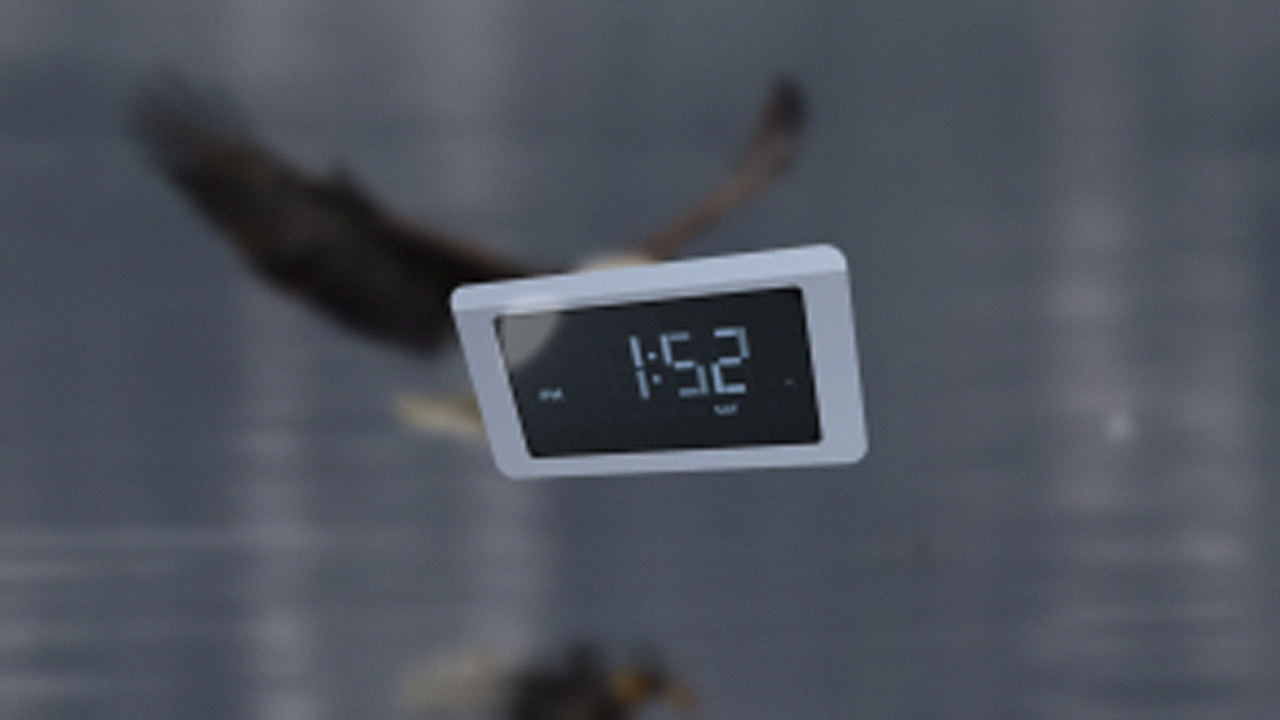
h=1 m=52
